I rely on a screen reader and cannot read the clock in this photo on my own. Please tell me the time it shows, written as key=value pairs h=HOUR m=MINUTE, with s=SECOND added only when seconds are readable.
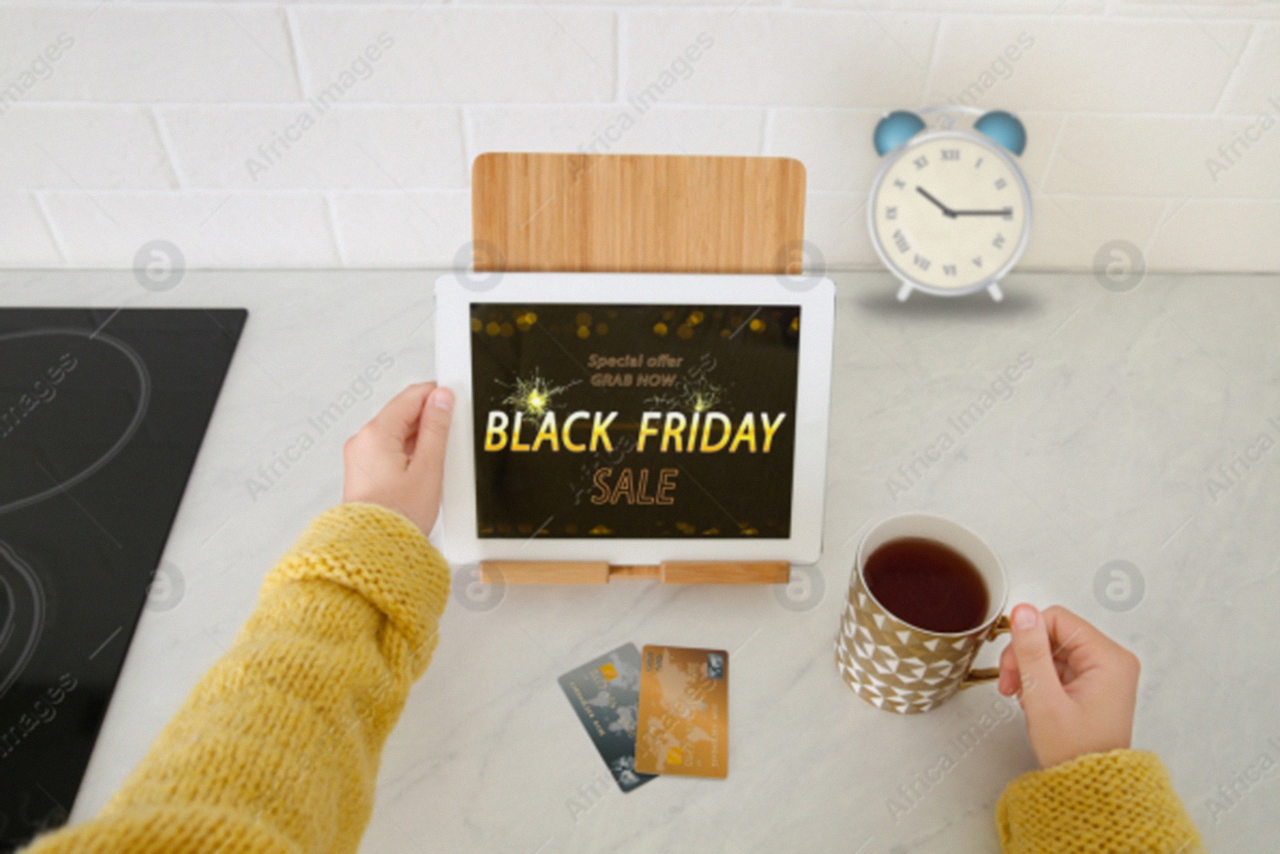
h=10 m=15
